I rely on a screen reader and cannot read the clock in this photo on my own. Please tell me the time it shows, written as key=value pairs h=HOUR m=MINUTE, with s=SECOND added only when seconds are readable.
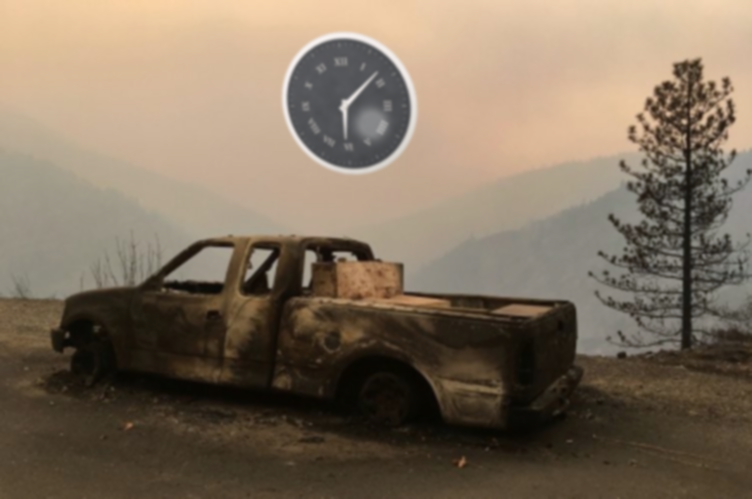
h=6 m=8
